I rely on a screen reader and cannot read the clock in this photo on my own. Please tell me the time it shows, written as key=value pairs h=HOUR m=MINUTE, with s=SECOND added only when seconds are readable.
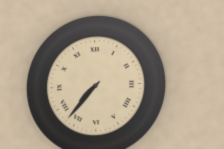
h=7 m=37
